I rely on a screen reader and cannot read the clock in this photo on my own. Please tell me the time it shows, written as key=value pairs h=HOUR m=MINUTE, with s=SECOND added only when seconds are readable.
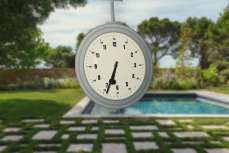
h=6 m=34
